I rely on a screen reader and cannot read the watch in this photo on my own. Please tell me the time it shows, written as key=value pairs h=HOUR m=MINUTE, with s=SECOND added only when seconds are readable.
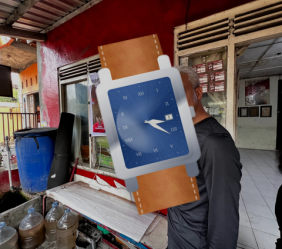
h=3 m=22
